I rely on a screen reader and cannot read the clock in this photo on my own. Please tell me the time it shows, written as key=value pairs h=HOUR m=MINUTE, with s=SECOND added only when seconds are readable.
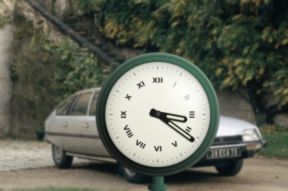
h=3 m=21
